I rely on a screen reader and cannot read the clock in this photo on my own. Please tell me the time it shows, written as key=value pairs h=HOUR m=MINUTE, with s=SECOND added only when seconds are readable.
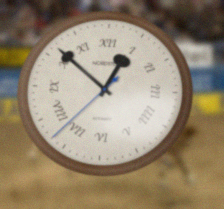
h=12 m=51 s=37
